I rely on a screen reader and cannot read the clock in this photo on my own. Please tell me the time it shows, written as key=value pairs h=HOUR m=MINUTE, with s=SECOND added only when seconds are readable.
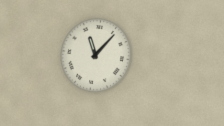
h=11 m=6
